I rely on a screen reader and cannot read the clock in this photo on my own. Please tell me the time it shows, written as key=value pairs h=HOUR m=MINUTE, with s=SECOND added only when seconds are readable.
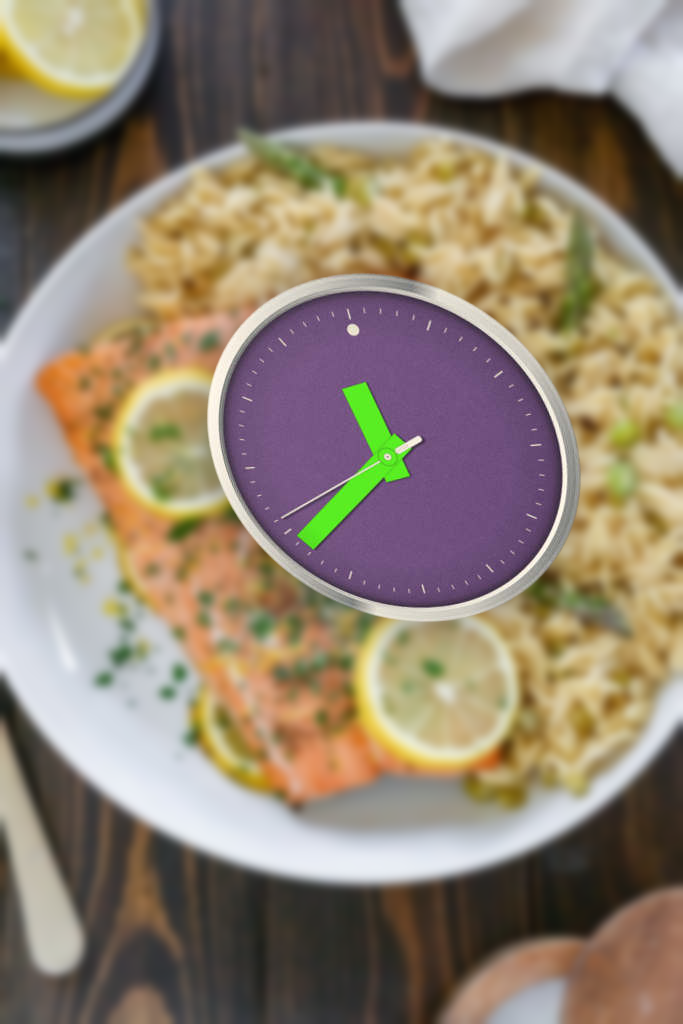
h=11 m=38 s=41
